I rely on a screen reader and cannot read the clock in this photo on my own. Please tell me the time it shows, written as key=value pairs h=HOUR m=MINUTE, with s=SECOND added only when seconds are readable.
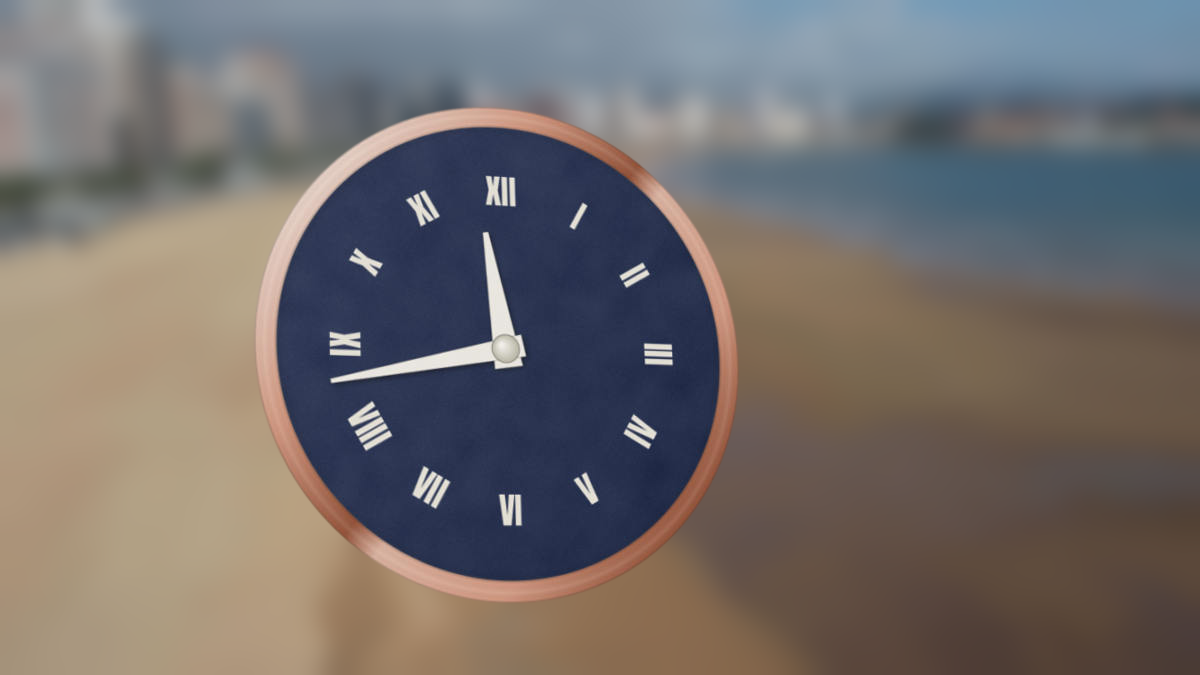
h=11 m=43
